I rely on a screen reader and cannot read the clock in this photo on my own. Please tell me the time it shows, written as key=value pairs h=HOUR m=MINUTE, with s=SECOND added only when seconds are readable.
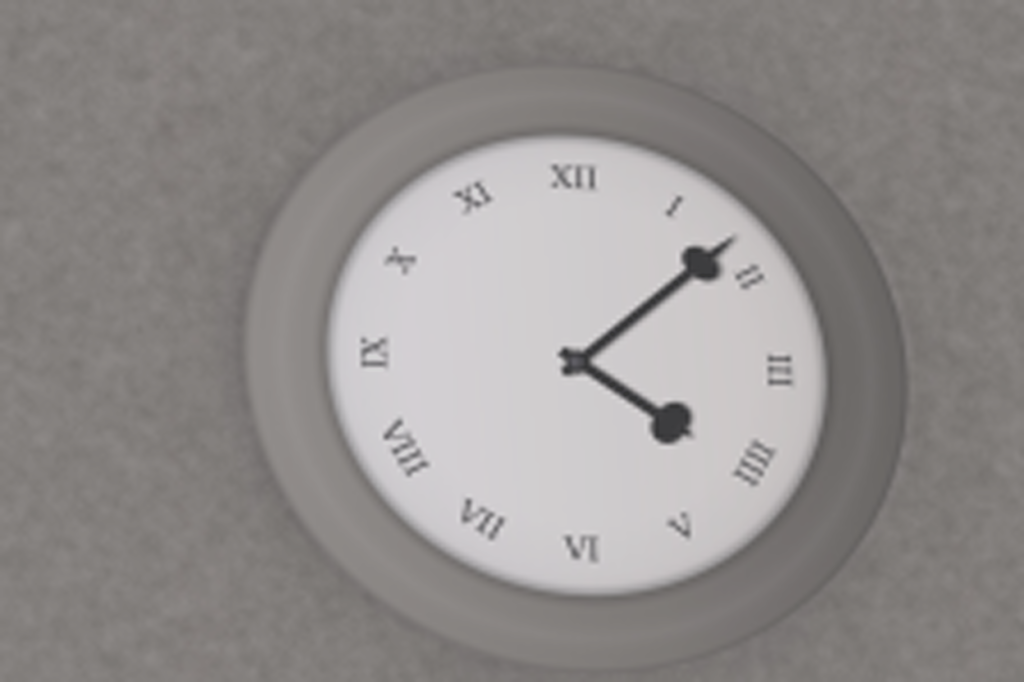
h=4 m=8
